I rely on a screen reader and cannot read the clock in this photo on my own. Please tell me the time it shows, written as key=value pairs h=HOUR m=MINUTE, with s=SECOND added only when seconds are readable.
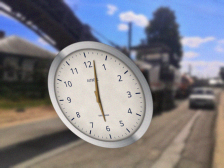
h=6 m=2
